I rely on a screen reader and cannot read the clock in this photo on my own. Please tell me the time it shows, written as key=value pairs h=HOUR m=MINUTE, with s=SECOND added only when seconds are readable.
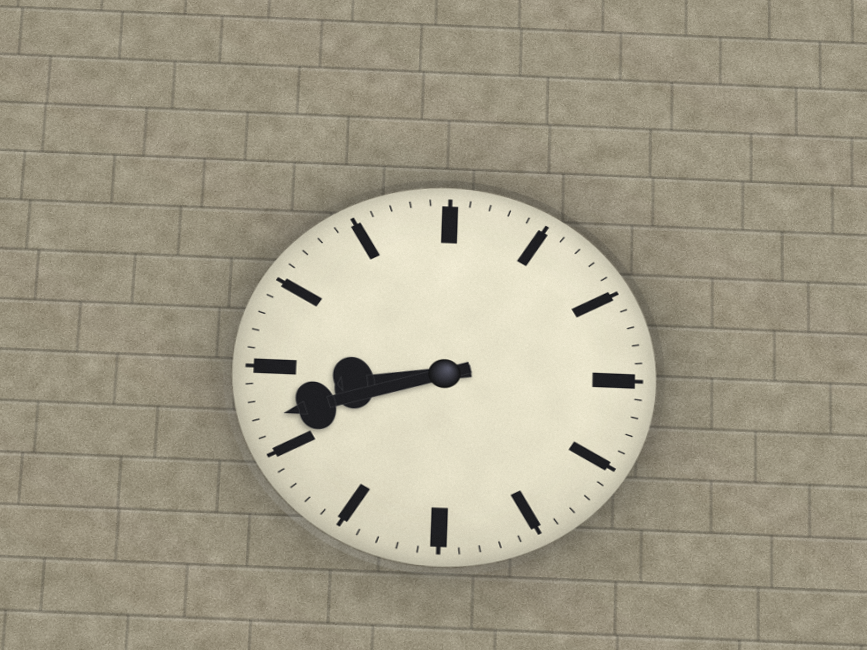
h=8 m=42
